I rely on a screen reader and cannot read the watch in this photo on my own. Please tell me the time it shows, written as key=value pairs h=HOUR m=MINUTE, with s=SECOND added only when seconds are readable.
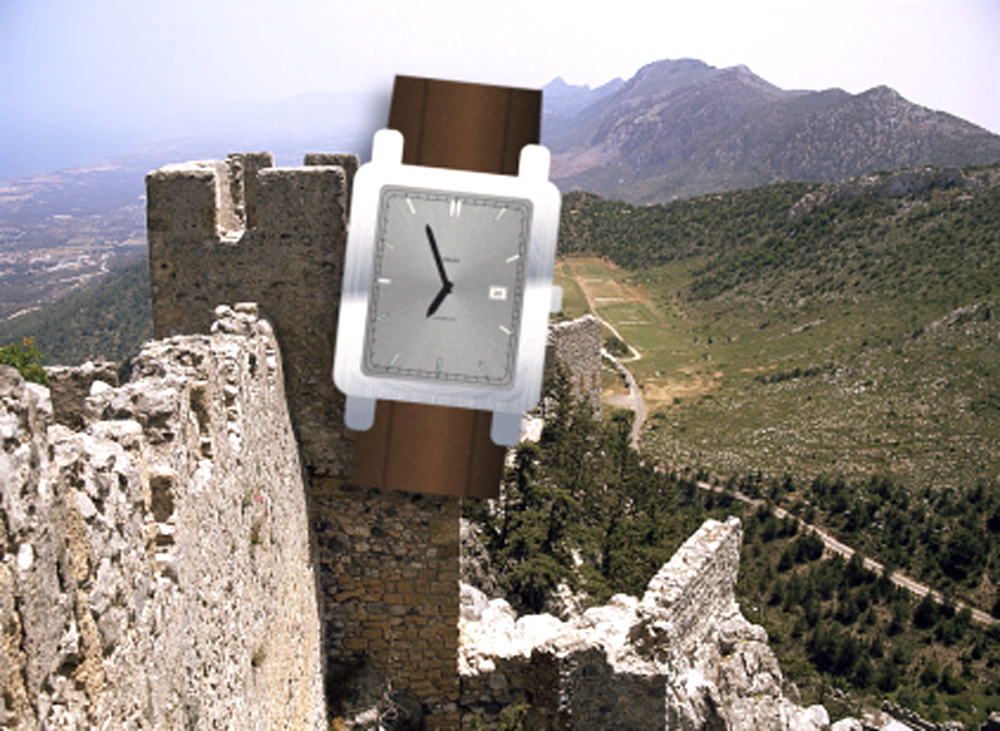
h=6 m=56
